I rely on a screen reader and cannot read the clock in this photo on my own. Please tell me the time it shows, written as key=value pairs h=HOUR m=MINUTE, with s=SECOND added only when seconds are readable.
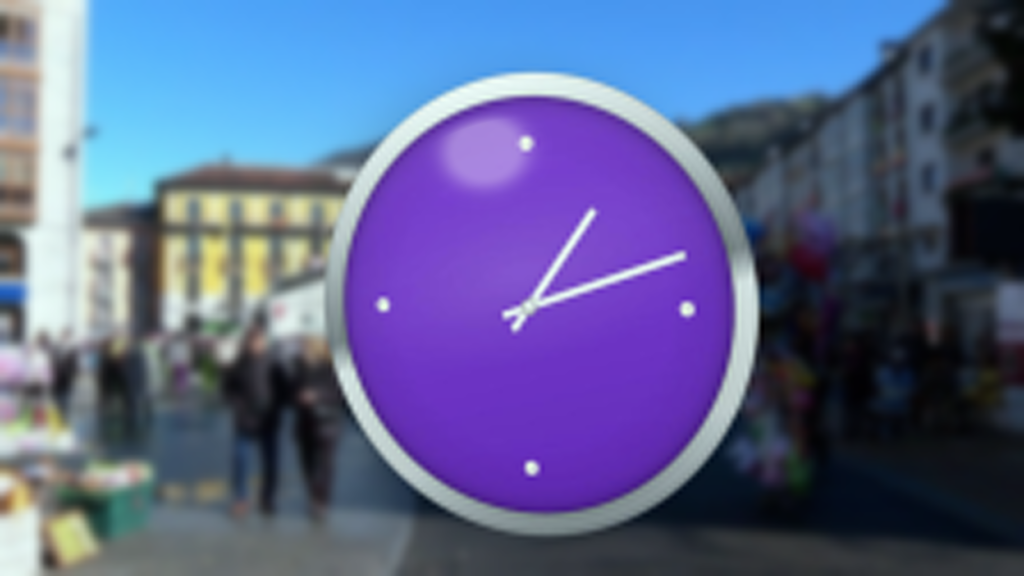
h=1 m=12
